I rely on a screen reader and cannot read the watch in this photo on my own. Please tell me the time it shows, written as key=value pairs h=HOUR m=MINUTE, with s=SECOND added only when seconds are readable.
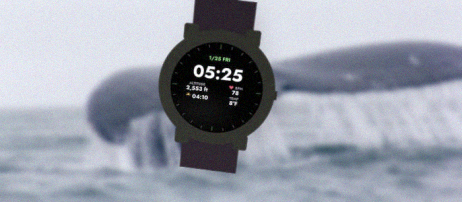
h=5 m=25
